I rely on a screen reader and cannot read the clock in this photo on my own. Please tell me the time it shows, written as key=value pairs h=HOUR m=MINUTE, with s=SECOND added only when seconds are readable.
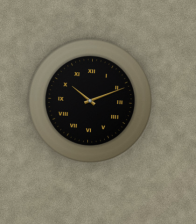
h=10 m=11
